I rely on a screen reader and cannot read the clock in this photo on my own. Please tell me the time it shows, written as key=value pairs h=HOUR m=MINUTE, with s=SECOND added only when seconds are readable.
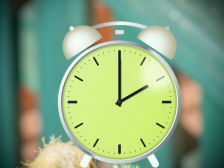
h=2 m=0
